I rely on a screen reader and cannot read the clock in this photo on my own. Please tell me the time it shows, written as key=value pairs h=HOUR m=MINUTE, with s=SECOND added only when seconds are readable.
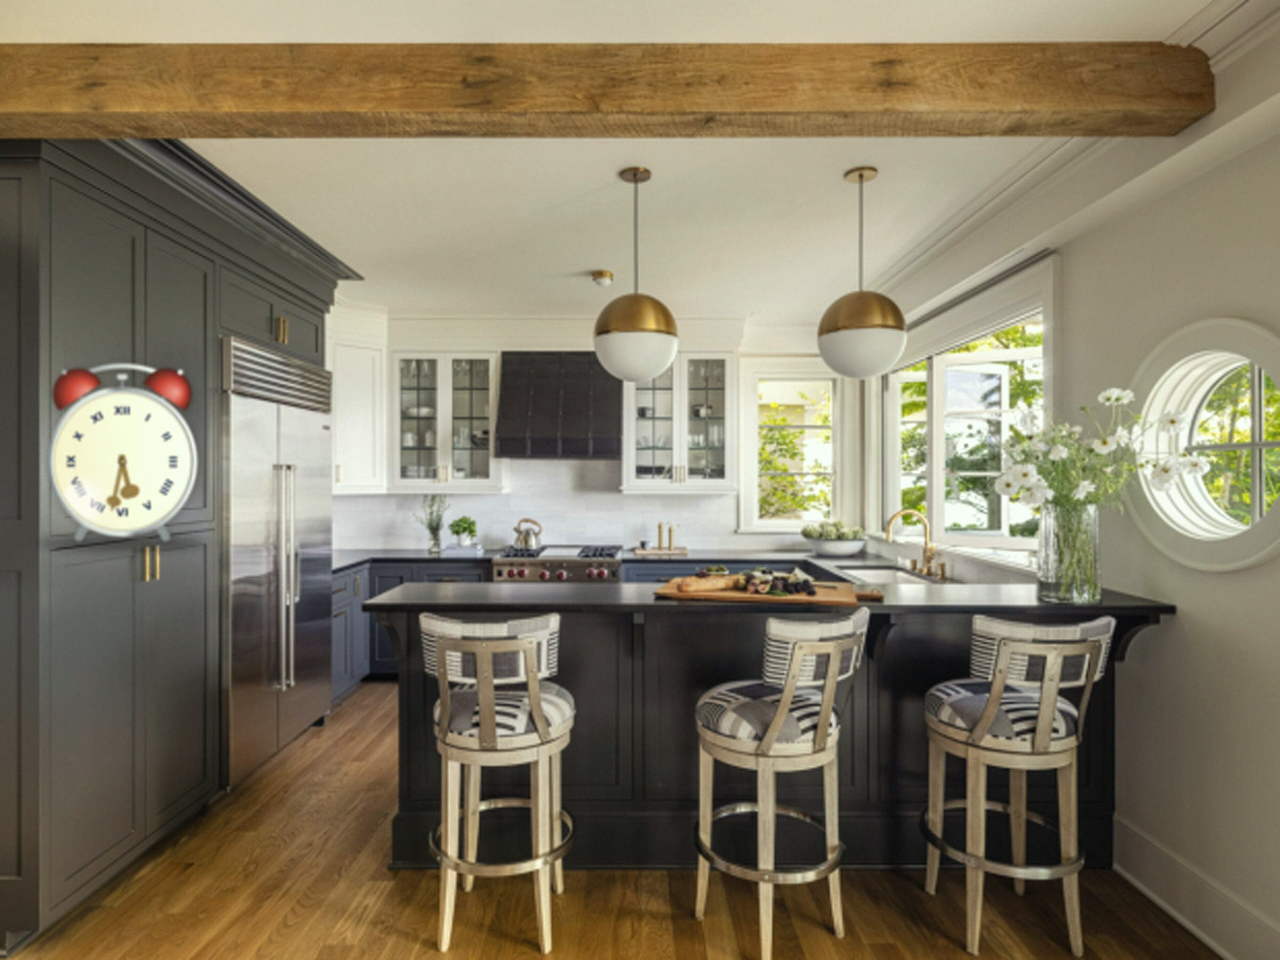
h=5 m=32
